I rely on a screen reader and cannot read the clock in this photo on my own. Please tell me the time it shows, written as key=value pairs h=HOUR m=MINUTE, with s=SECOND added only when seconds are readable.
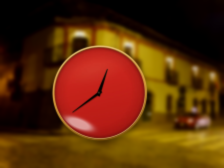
h=12 m=39
